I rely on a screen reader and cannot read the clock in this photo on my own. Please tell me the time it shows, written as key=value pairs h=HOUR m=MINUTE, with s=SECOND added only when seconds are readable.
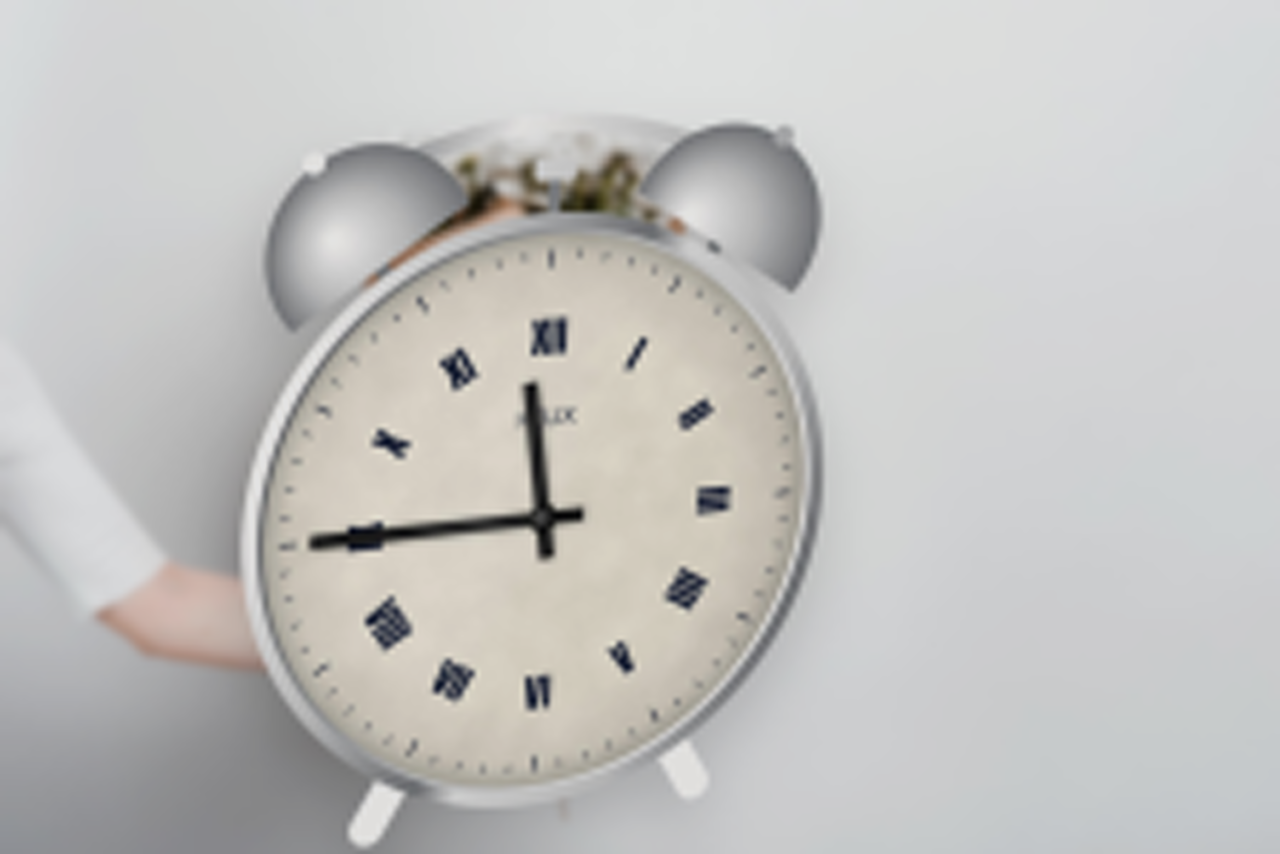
h=11 m=45
